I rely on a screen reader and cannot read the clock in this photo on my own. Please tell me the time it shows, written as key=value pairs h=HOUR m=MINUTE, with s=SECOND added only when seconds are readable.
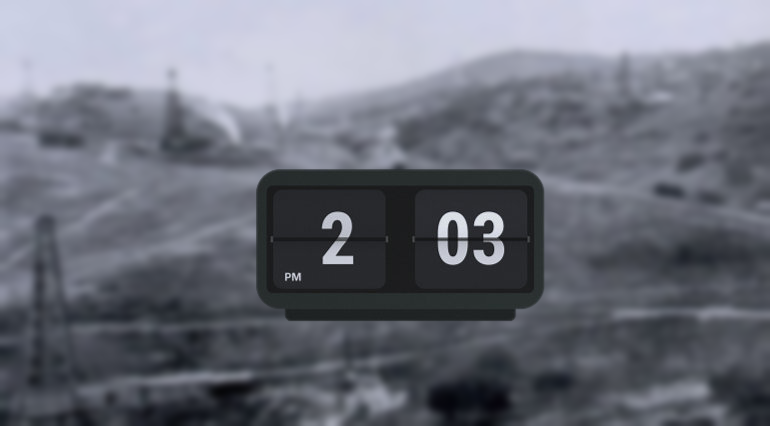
h=2 m=3
